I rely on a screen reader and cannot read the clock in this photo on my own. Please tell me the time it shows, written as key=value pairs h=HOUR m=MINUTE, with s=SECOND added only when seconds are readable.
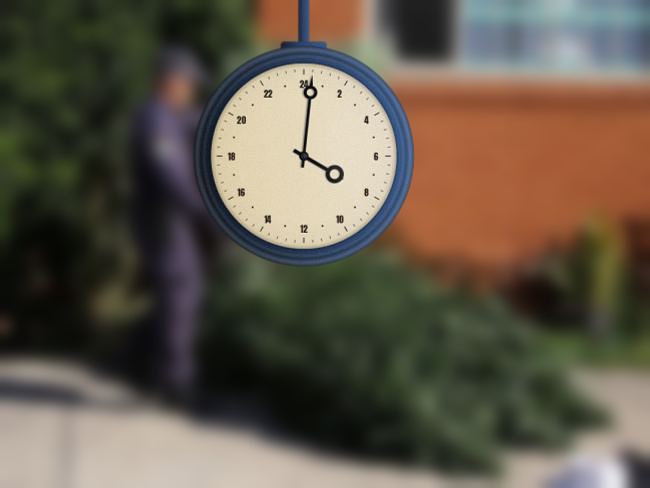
h=8 m=1
